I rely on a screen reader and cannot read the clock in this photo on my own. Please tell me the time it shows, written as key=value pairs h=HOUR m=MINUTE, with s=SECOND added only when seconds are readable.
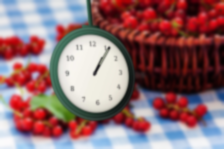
h=1 m=6
